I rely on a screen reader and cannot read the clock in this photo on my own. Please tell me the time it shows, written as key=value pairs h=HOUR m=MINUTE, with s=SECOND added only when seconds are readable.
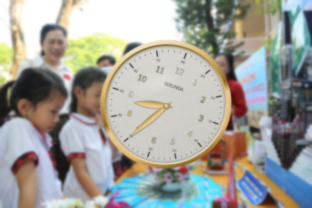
h=8 m=35
